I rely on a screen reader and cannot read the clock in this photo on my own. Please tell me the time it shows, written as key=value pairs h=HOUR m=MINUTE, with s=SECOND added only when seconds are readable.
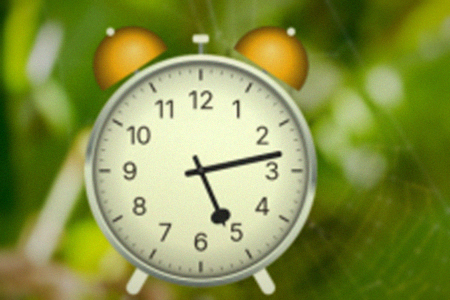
h=5 m=13
